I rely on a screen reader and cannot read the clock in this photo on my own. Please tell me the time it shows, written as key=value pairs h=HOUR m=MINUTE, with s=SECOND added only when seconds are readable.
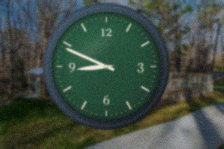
h=8 m=49
